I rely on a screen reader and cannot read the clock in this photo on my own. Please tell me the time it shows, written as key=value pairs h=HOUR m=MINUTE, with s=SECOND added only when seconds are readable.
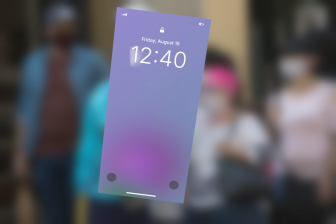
h=12 m=40
